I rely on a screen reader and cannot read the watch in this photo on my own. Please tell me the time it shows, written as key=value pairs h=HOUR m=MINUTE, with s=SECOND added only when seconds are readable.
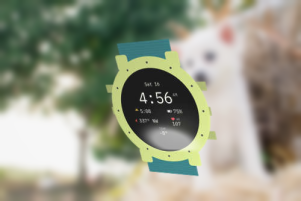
h=4 m=56
